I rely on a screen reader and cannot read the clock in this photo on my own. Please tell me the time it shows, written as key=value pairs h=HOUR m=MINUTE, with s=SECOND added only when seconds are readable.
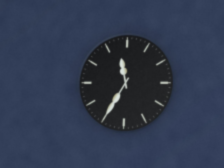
h=11 m=35
